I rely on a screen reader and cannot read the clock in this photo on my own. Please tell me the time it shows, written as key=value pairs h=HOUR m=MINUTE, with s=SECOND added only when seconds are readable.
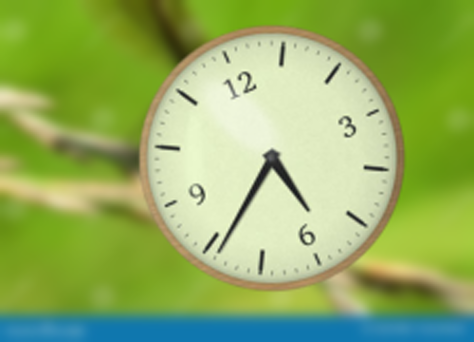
h=5 m=39
